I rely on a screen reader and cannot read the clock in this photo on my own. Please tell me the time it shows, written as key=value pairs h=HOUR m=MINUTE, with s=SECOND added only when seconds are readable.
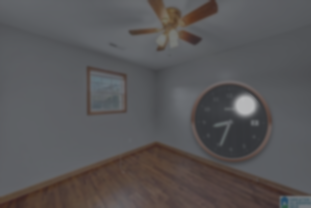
h=8 m=34
